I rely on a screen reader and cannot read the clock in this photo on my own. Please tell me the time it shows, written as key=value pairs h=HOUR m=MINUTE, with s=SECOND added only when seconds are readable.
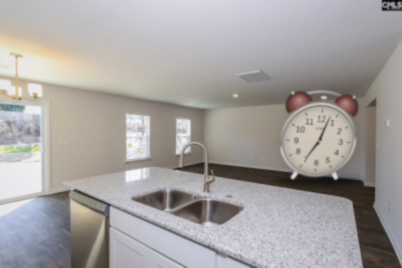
h=7 m=3
